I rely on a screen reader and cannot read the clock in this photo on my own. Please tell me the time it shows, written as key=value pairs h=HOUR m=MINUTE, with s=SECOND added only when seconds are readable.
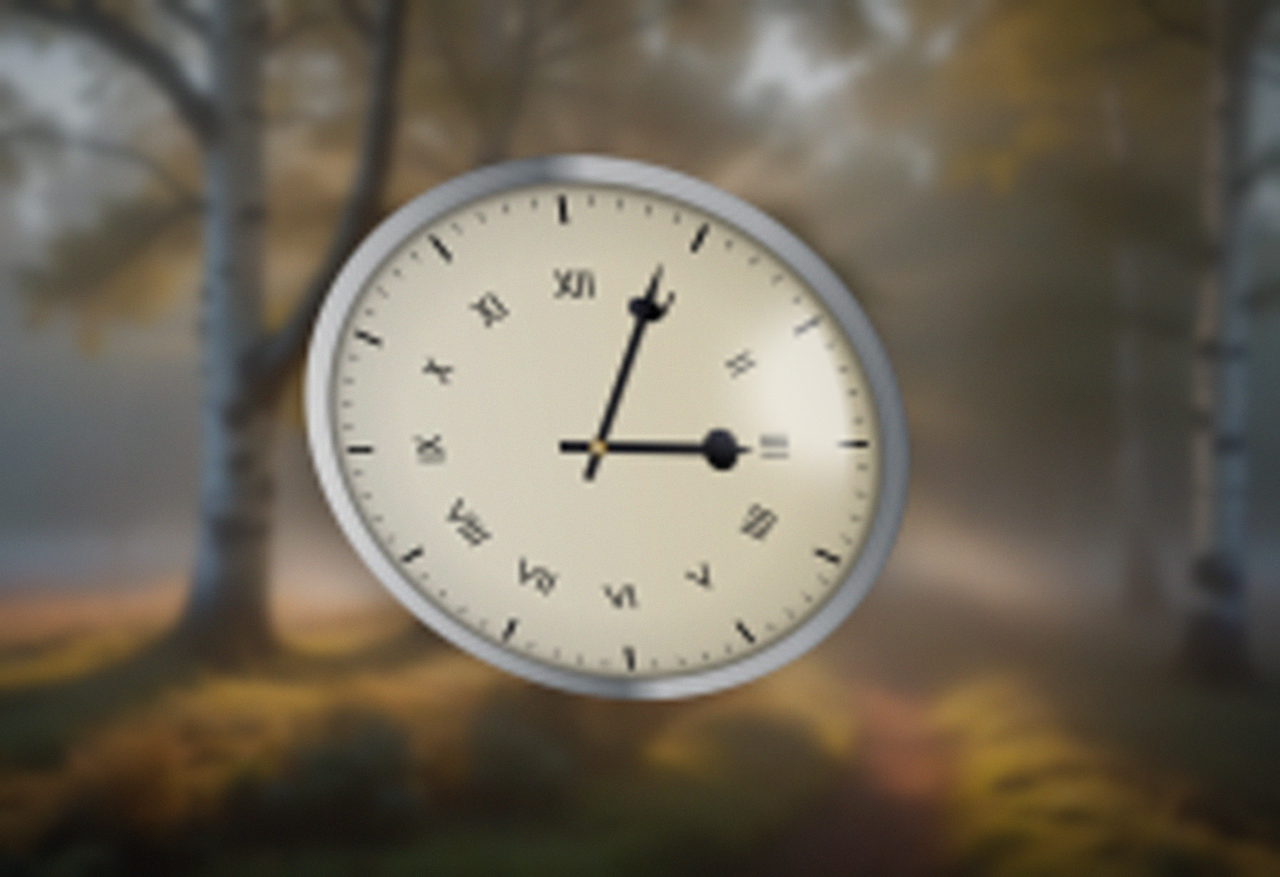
h=3 m=4
